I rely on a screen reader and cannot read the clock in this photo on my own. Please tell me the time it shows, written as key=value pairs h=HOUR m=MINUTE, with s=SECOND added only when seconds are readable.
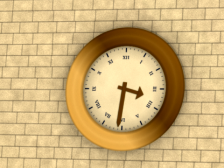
h=3 m=31
